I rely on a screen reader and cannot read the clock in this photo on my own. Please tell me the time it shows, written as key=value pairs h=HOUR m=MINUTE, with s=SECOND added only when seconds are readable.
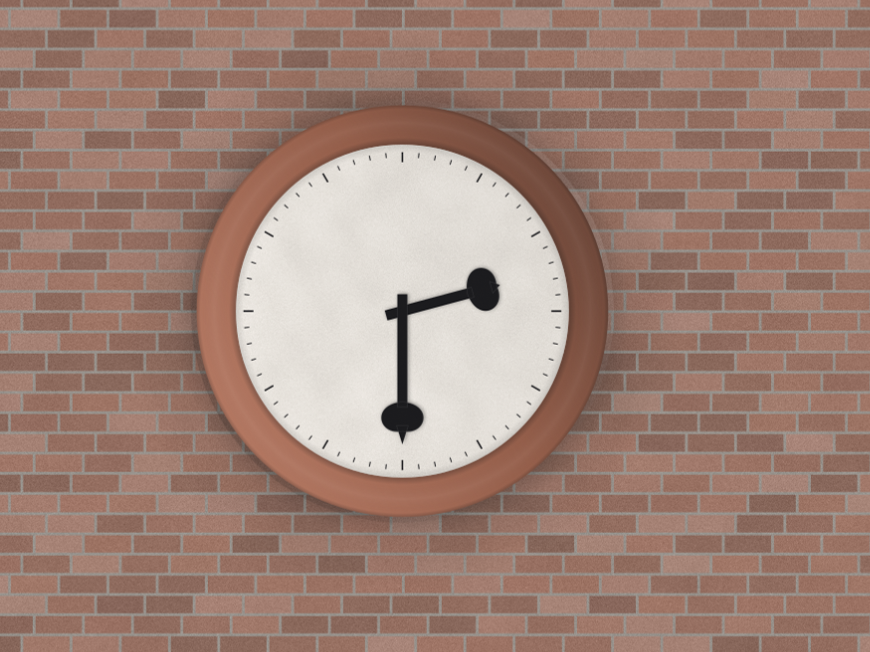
h=2 m=30
